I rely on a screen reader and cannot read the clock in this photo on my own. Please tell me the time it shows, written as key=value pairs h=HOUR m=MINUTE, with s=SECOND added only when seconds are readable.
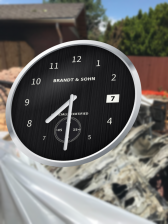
h=7 m=30
